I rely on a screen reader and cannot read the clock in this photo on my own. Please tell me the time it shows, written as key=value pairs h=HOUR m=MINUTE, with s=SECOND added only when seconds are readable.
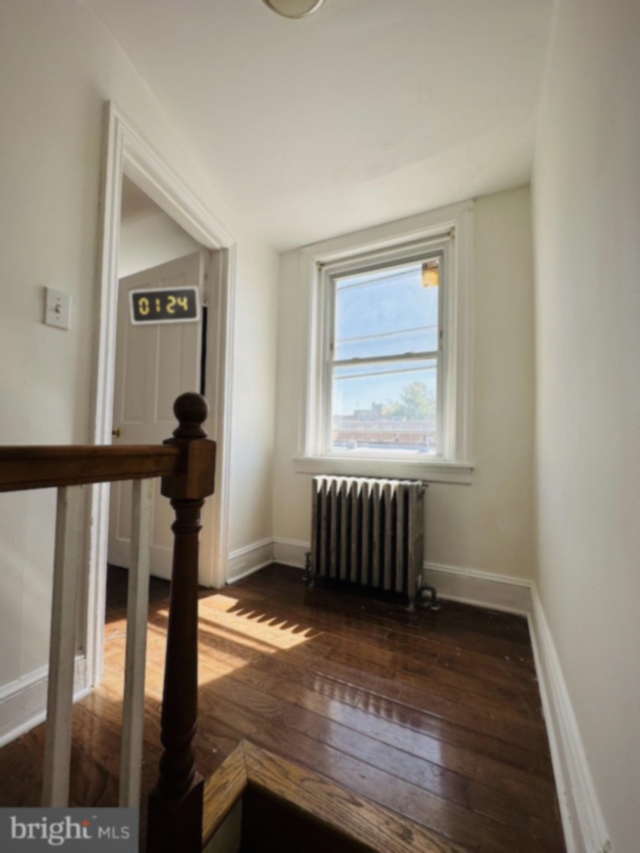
h=1 m=24
